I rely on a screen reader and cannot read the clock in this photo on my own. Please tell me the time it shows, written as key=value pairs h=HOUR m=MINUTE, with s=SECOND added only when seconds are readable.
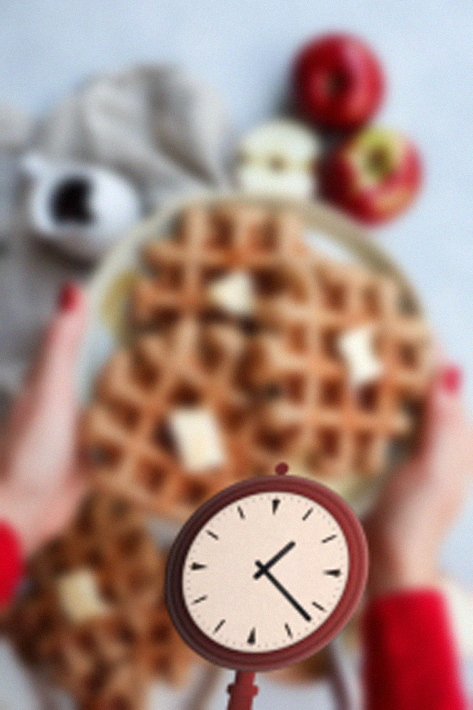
h=1 m=22
